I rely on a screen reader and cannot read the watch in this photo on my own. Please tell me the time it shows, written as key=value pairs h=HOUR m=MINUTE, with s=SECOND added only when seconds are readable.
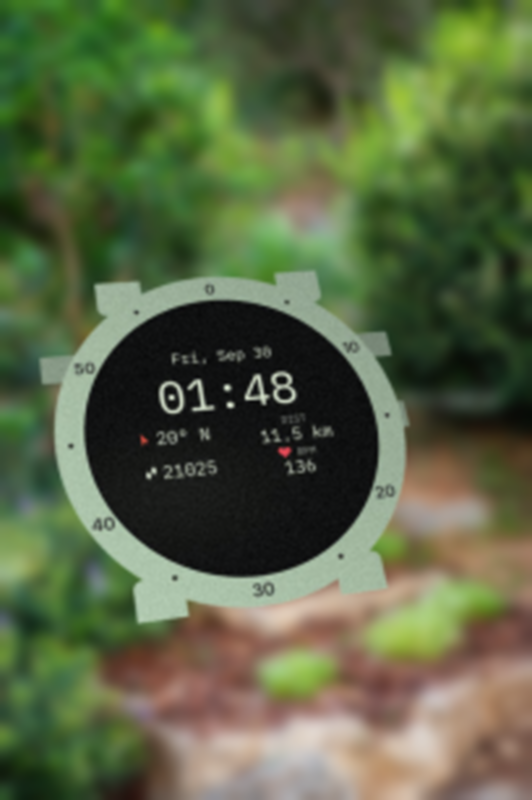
h=1 m=48
